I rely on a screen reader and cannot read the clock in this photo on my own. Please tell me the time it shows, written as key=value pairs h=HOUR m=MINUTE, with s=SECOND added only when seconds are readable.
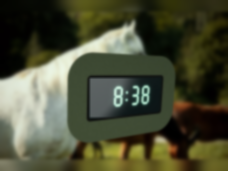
h=8 m=38
